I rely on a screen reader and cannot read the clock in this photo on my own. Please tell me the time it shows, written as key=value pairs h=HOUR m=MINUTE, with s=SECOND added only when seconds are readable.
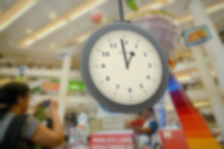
h=12 m=59
